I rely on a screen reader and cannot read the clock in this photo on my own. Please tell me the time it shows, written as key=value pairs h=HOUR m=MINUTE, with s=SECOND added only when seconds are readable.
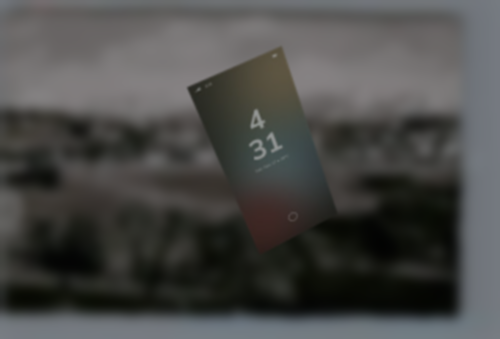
h=4 m=31
